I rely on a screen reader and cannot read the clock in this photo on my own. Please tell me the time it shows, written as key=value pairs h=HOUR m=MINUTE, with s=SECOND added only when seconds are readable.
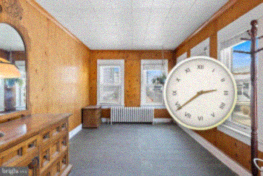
h=2 m=39
